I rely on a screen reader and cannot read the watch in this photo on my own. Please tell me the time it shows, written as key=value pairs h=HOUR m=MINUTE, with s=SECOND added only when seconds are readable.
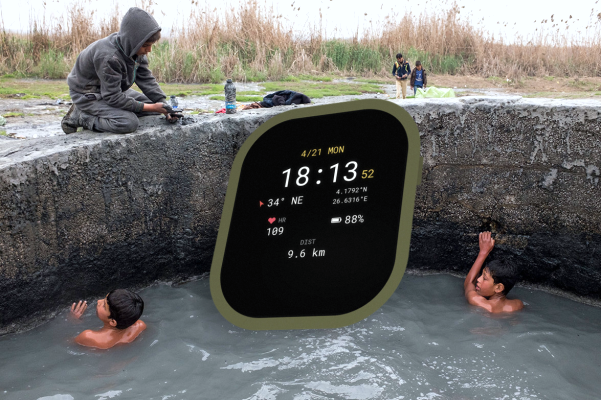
h=18 m=13 s=52
